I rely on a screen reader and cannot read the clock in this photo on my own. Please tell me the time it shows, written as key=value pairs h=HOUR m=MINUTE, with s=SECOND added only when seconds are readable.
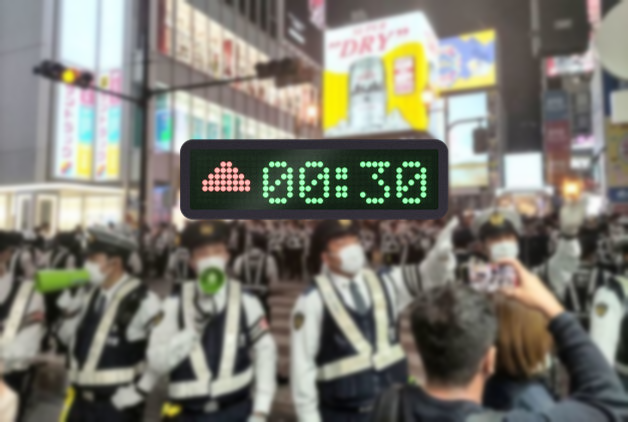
h=0 m=30
